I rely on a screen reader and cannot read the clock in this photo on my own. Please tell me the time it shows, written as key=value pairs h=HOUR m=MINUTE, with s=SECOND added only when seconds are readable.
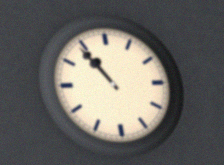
h=10 m=54
